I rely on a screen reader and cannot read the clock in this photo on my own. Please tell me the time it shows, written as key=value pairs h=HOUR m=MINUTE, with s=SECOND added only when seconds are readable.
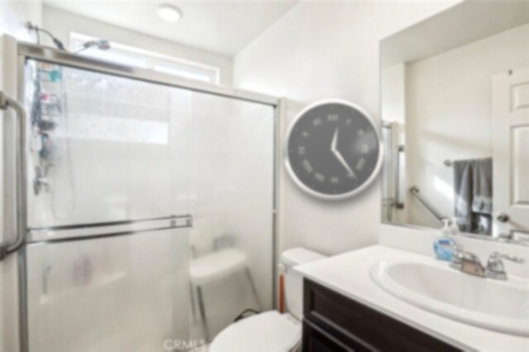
h=12 m=24
